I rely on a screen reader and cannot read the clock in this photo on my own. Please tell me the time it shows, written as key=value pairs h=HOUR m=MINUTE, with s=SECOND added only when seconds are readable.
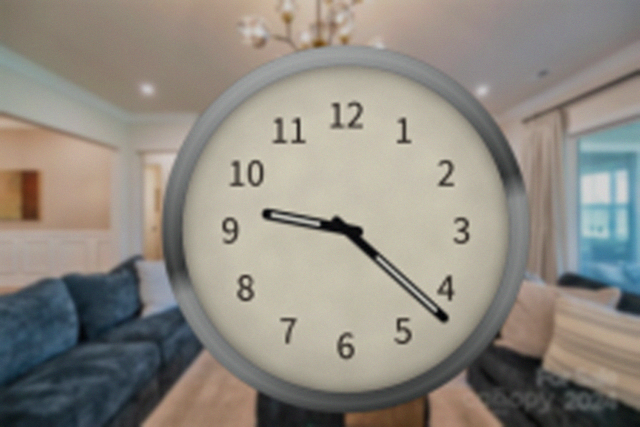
h=9 m=22
